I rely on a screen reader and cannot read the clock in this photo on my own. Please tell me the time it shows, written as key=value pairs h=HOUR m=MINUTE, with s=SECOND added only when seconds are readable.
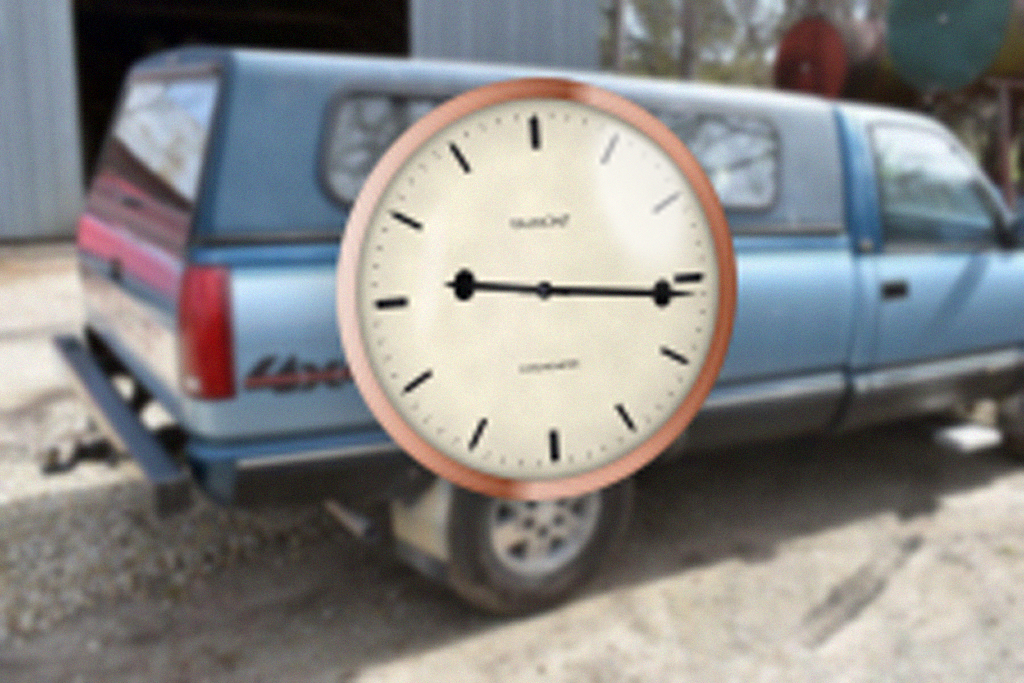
h=9 m=16
